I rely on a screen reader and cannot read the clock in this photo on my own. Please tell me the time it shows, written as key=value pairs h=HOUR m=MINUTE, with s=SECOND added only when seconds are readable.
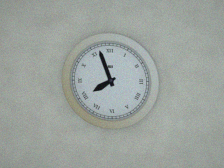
h=7 m=57
